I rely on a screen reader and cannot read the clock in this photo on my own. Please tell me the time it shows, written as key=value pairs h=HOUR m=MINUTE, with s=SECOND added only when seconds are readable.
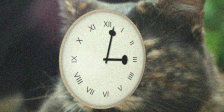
h=3 m=2
